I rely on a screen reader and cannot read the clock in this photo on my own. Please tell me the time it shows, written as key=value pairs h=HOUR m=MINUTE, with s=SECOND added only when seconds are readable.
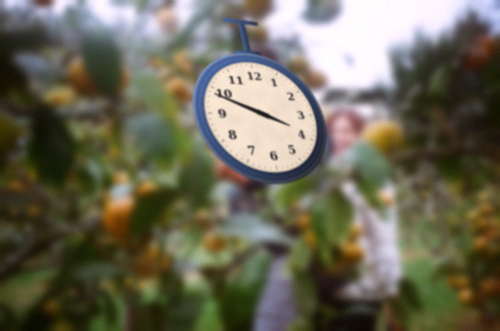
h=3 m=49
